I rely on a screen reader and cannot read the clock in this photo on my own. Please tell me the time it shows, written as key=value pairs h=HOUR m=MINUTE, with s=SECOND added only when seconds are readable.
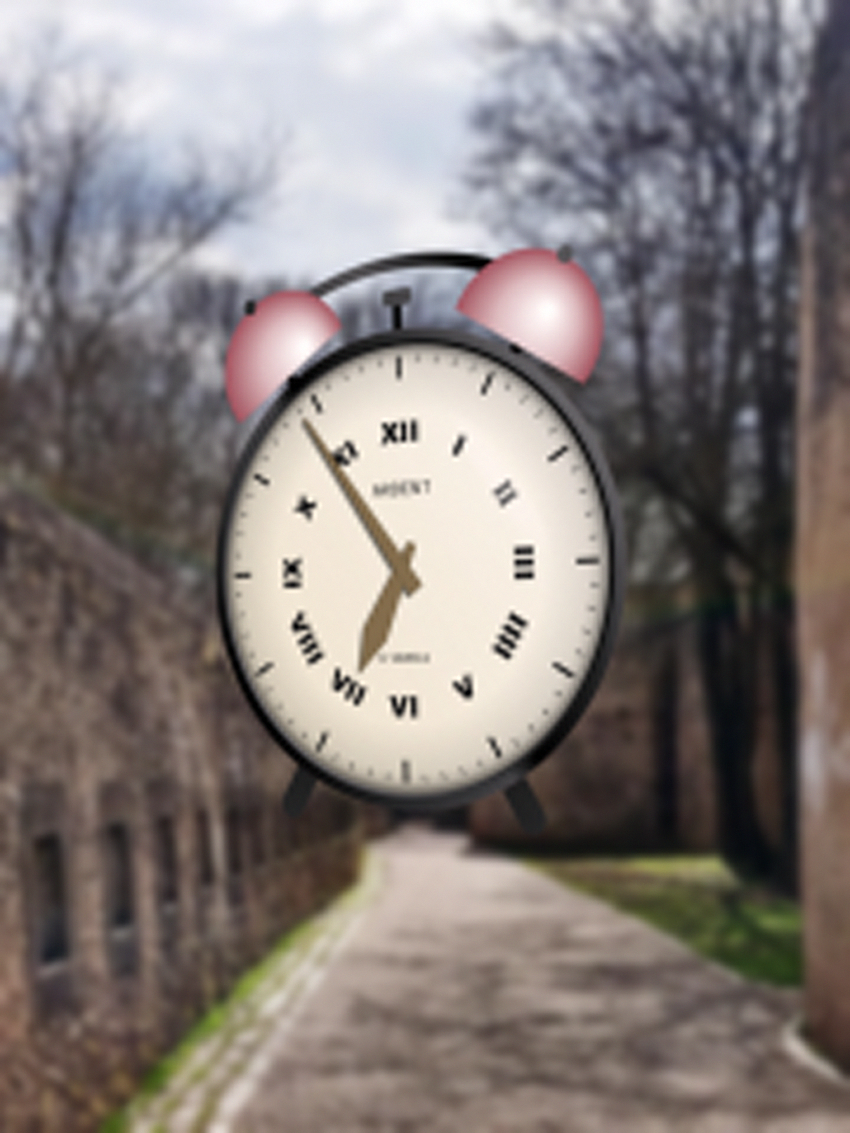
h=6 m=54
